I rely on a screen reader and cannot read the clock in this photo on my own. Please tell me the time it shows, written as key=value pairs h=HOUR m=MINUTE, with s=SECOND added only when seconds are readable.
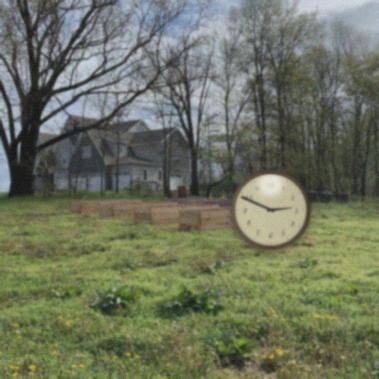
h=2 m=49
